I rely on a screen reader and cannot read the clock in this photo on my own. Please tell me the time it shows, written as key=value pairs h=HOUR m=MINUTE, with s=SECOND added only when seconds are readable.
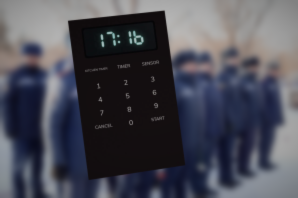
h=17 m=16
